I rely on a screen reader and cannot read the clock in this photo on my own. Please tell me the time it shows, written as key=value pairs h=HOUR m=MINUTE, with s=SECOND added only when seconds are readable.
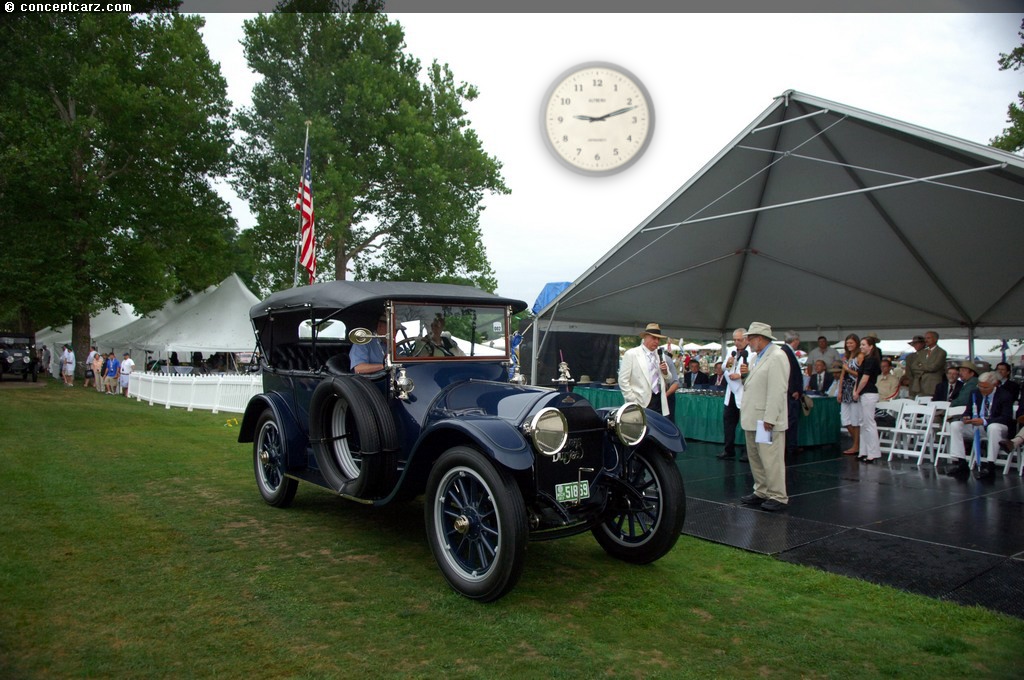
h=9 m=12
